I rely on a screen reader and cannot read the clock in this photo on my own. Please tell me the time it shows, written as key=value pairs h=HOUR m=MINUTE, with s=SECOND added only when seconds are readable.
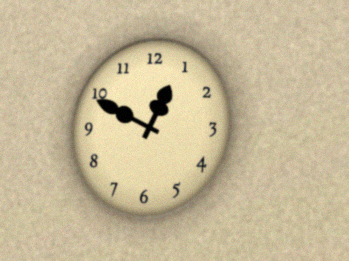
h=12 m=49
